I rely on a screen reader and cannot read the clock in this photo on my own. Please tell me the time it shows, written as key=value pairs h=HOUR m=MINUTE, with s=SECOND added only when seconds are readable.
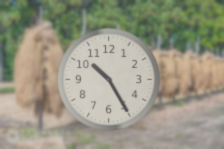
h=10 m=25
